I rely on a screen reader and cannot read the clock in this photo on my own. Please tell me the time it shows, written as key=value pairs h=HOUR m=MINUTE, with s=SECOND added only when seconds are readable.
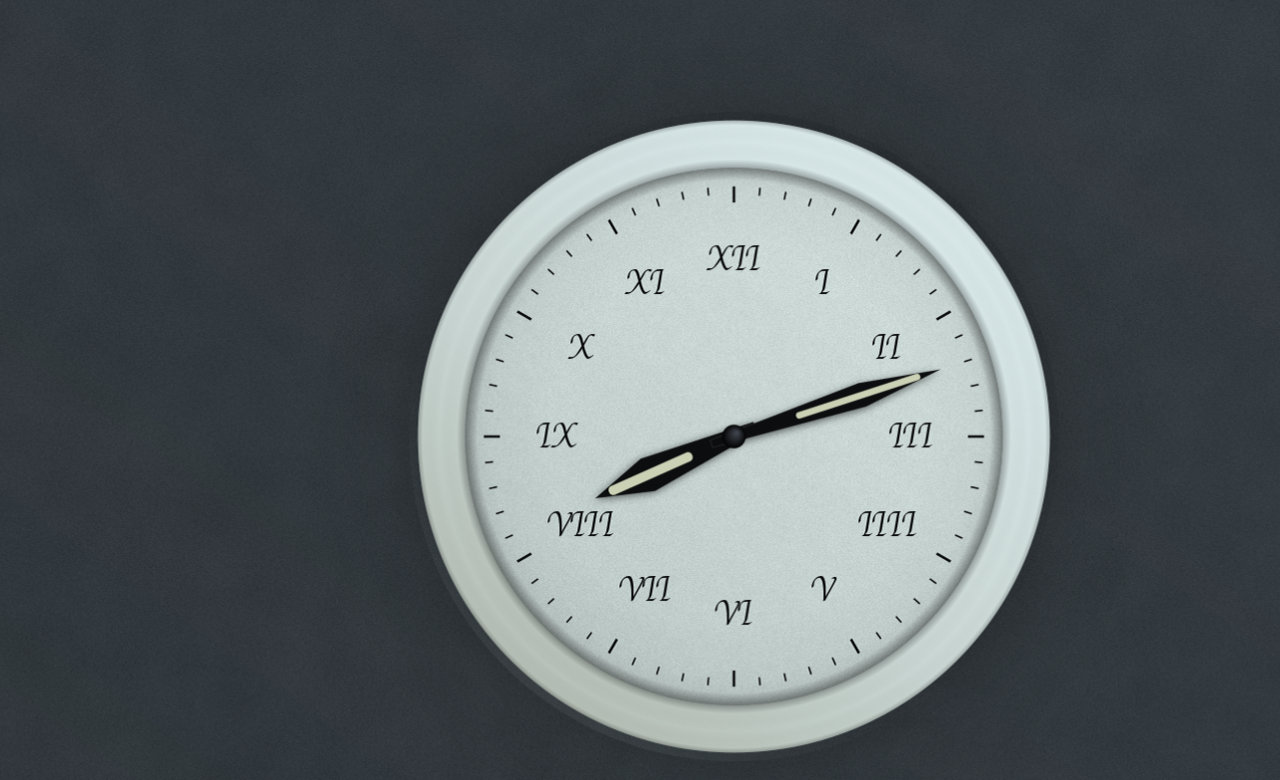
h=8 m=12
